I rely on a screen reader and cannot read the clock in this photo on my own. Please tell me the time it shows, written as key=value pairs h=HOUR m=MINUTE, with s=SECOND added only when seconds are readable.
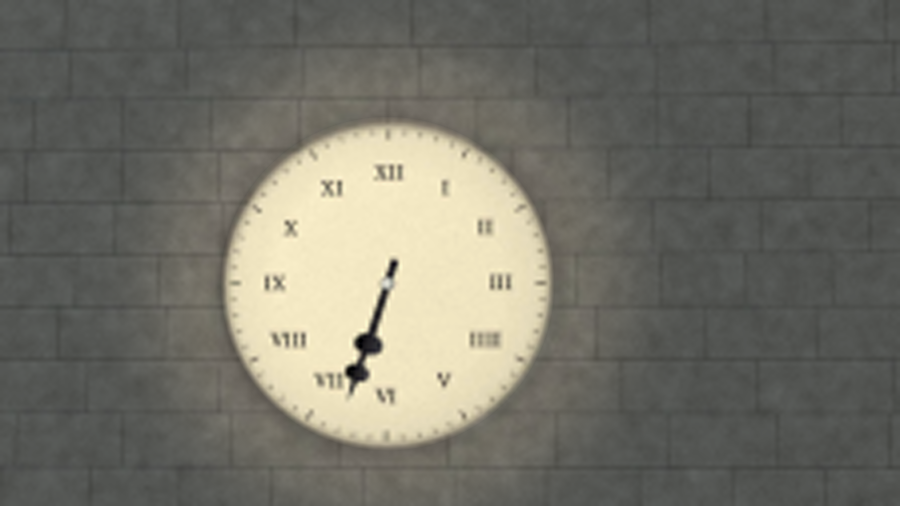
h=6 m=33
